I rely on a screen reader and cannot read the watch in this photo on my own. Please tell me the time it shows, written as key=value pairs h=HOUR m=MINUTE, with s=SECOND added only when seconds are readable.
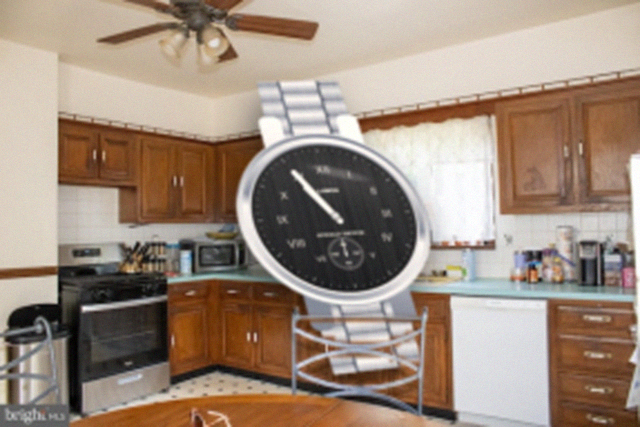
h=10 m=55
